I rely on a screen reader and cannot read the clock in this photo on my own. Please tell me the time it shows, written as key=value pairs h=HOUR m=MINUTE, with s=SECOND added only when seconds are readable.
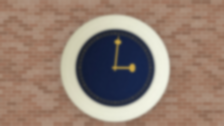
h=3 m=1
